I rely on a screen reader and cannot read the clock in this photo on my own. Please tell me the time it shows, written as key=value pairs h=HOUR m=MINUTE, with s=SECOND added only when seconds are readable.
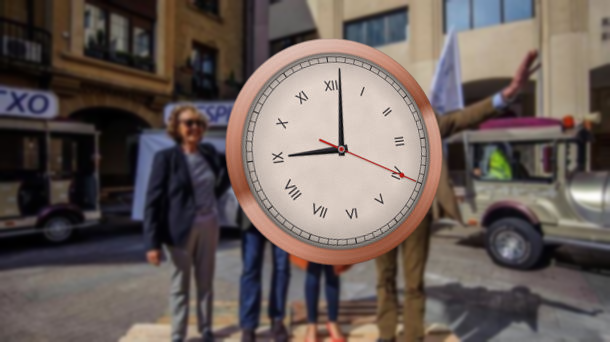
h=9 m=1 s=20
